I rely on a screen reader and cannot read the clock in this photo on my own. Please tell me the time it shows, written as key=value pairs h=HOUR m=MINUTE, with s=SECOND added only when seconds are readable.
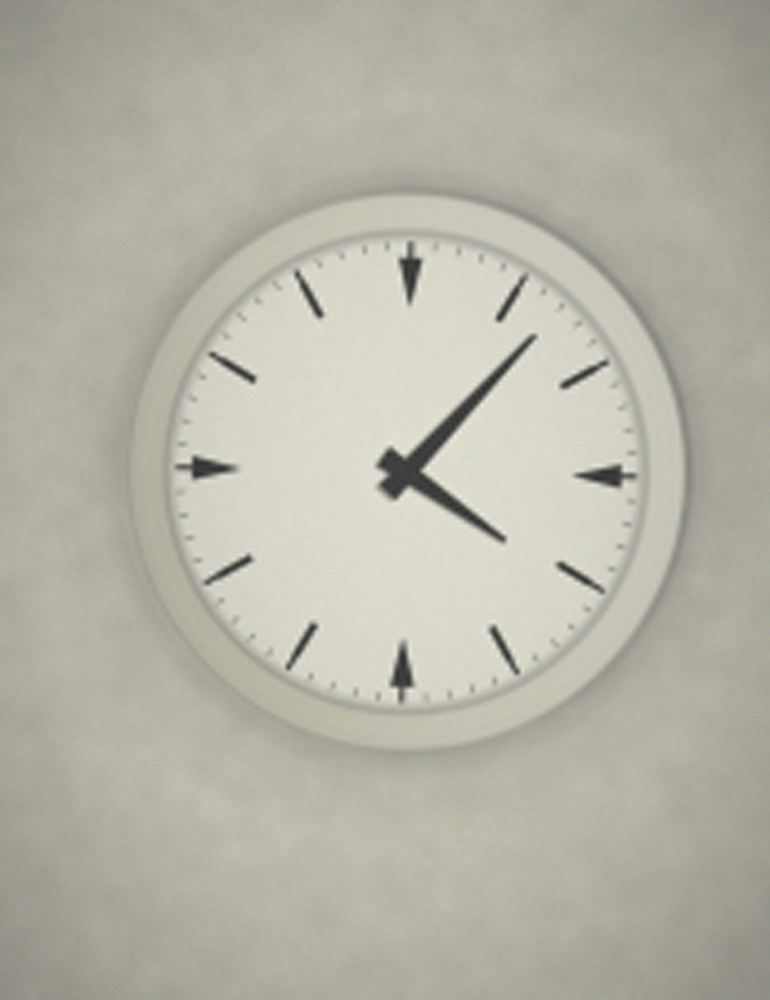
h=4 m=7
